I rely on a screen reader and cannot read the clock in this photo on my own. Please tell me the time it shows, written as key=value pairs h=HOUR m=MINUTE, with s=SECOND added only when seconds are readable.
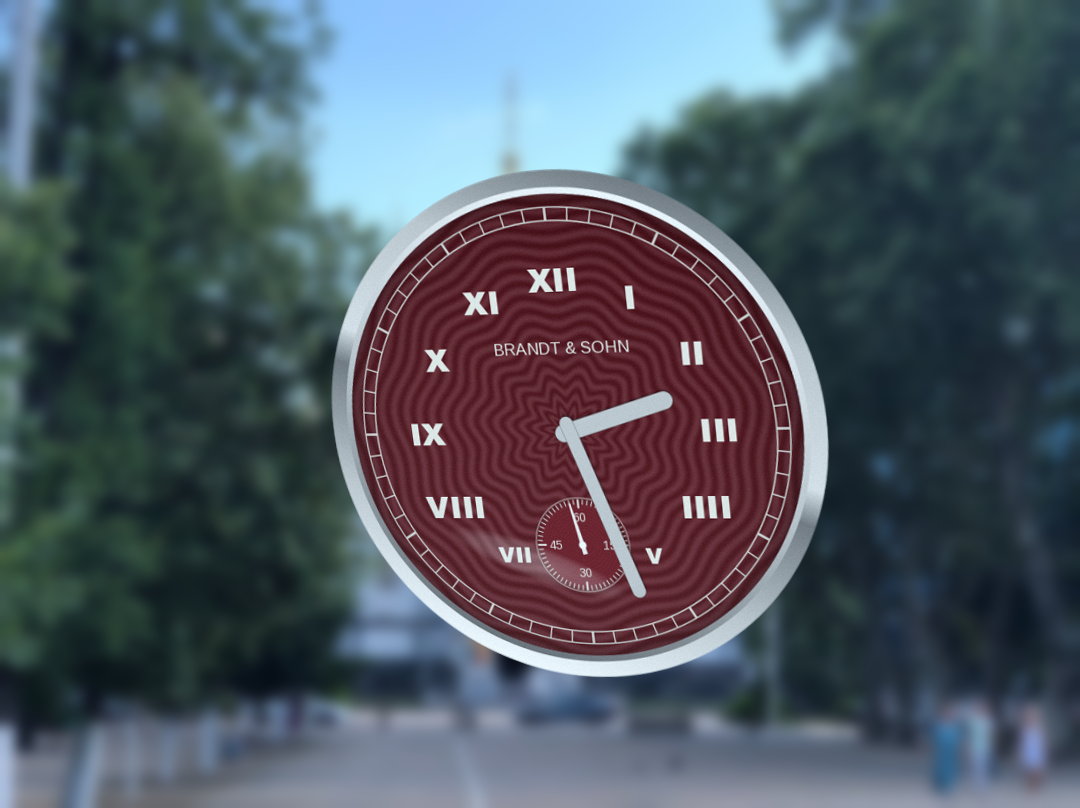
h=2 m=26 s=58
